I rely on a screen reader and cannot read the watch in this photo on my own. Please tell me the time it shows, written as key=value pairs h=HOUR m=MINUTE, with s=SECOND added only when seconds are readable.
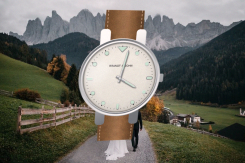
h=4 m=2
